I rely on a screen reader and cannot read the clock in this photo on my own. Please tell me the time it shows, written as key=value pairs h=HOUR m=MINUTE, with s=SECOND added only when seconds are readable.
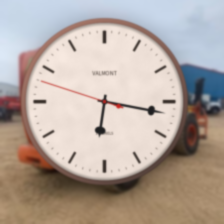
h=6 m=16 s=48
